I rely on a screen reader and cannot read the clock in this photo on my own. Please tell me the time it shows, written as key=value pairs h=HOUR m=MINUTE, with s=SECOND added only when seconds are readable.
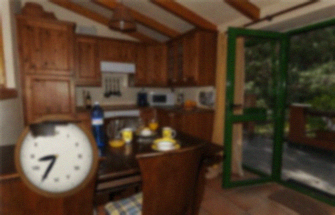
h=8 m=35
